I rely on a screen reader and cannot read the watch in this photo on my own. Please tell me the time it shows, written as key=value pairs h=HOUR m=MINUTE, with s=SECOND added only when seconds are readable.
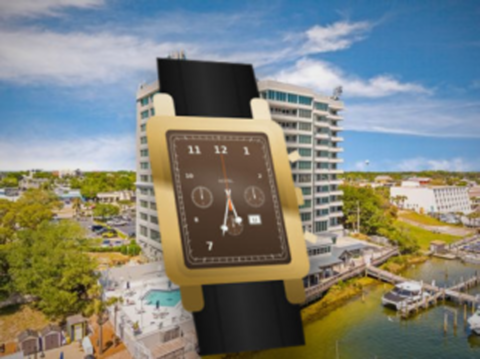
h=5 m=33
